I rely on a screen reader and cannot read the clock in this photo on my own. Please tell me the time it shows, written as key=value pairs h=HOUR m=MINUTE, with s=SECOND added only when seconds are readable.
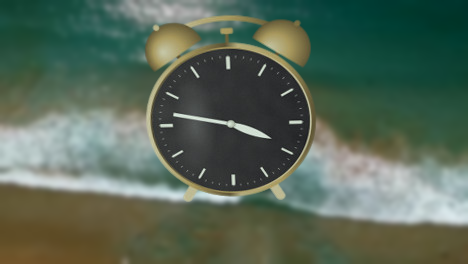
h=3 m=47
